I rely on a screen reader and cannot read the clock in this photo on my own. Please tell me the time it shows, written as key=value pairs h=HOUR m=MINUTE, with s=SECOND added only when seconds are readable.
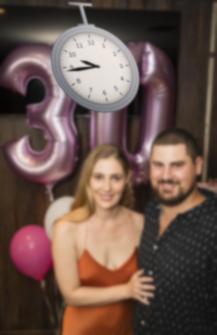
h=9 m=44
